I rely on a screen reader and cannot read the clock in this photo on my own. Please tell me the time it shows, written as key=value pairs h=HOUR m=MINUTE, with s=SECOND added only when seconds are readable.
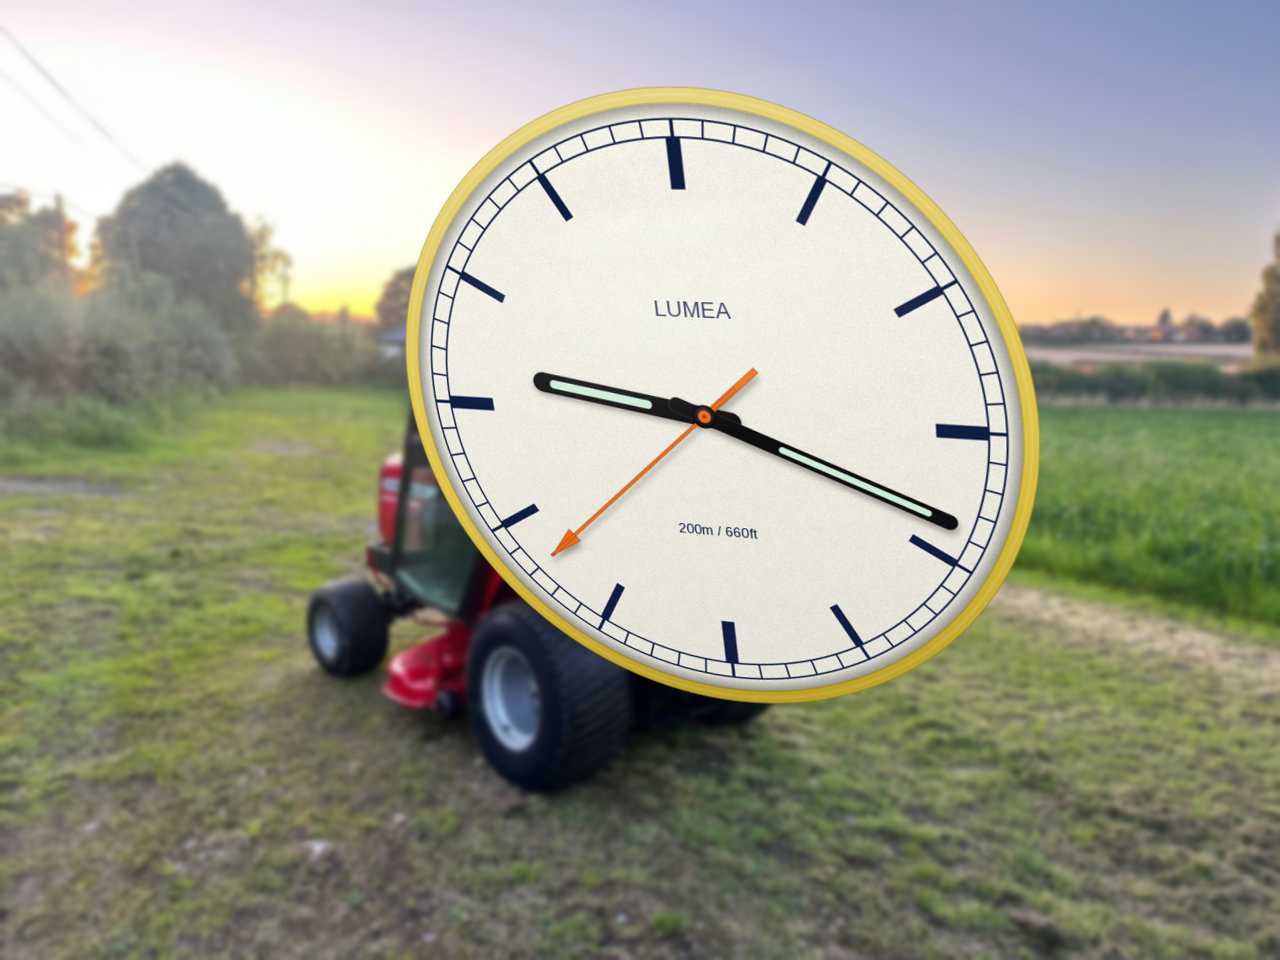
h=9 m=18 s=38
